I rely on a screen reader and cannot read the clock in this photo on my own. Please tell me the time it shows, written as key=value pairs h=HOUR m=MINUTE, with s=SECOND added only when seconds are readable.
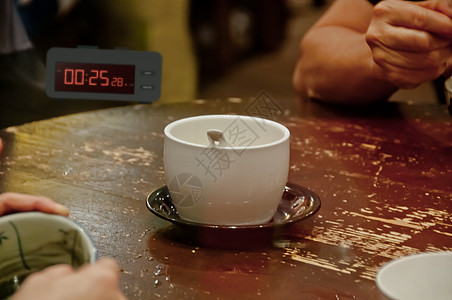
h=0 m=25
